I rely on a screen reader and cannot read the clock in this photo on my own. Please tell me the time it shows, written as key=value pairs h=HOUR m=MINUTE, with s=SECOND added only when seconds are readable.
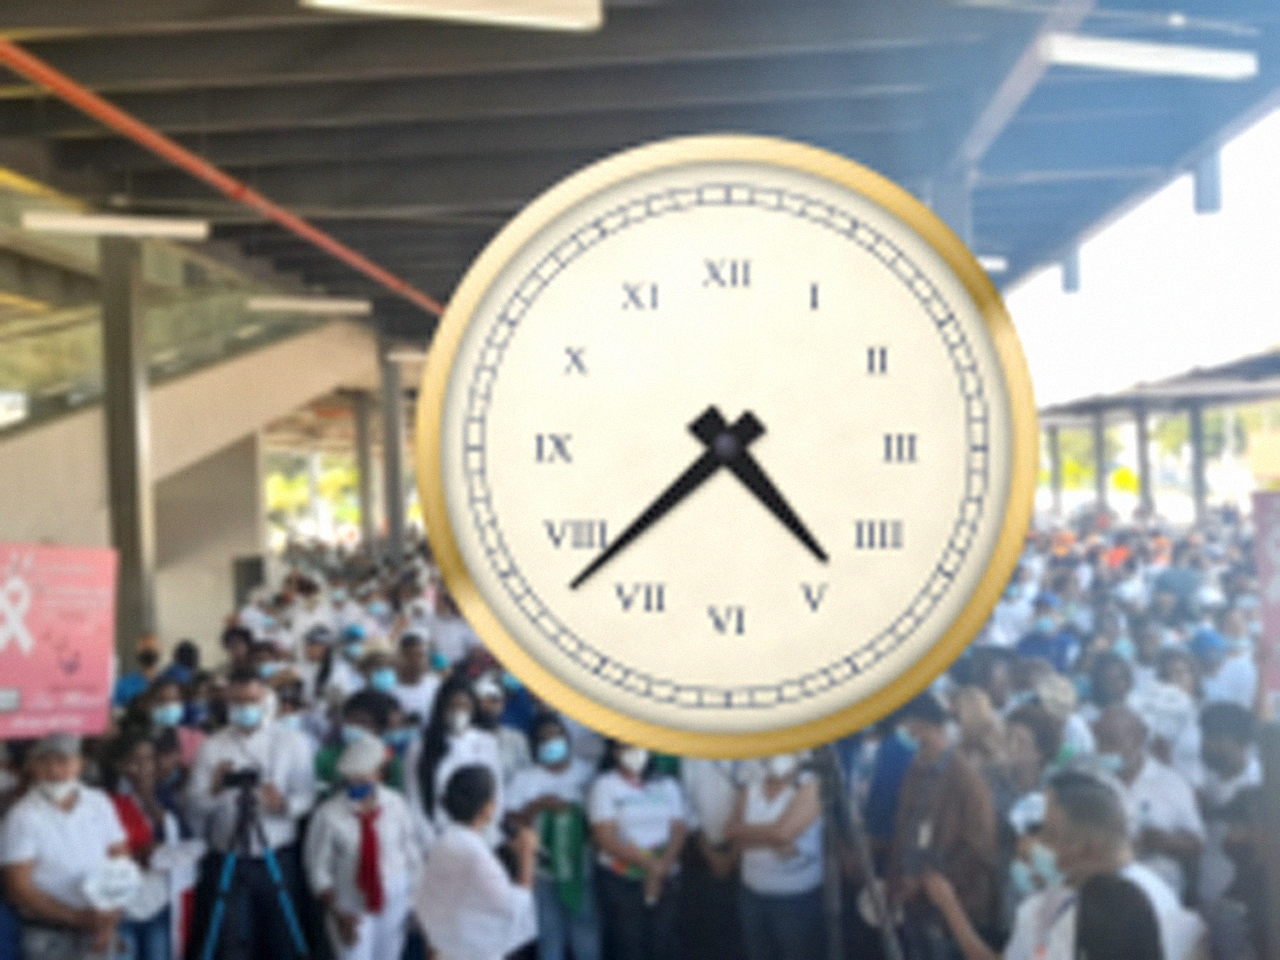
h=4 m=38
